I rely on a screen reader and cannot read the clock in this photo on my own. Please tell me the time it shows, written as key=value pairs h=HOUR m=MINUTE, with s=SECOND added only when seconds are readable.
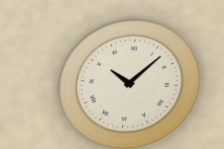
h=10 m=7
